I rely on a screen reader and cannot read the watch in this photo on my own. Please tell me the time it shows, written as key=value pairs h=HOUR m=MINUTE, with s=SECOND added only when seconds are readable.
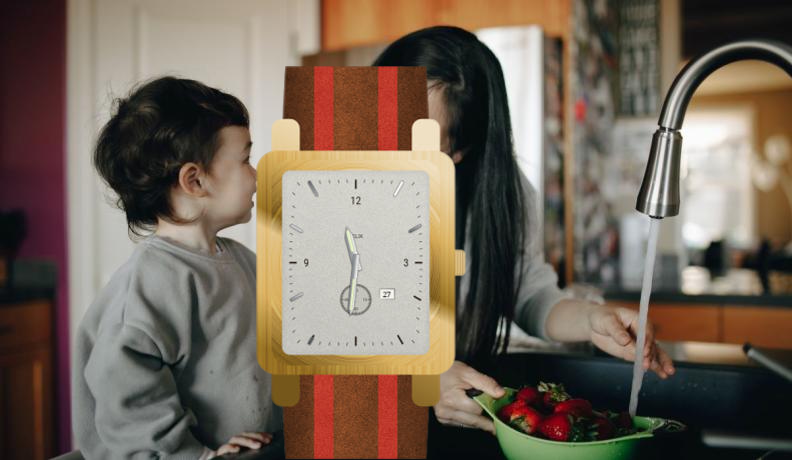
h=11 m=31
